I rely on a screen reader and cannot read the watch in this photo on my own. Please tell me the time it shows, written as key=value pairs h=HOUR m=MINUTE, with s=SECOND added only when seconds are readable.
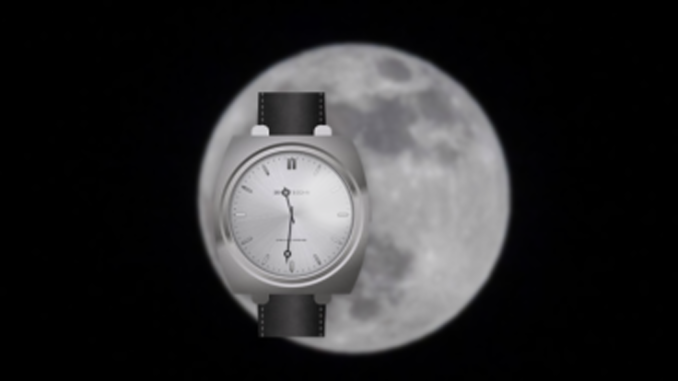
h=11 m=31
